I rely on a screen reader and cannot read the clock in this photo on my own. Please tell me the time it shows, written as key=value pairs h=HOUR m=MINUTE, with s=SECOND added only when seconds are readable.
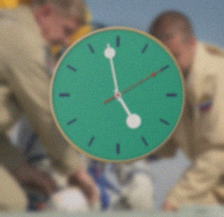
h=4 m=58 s=10
